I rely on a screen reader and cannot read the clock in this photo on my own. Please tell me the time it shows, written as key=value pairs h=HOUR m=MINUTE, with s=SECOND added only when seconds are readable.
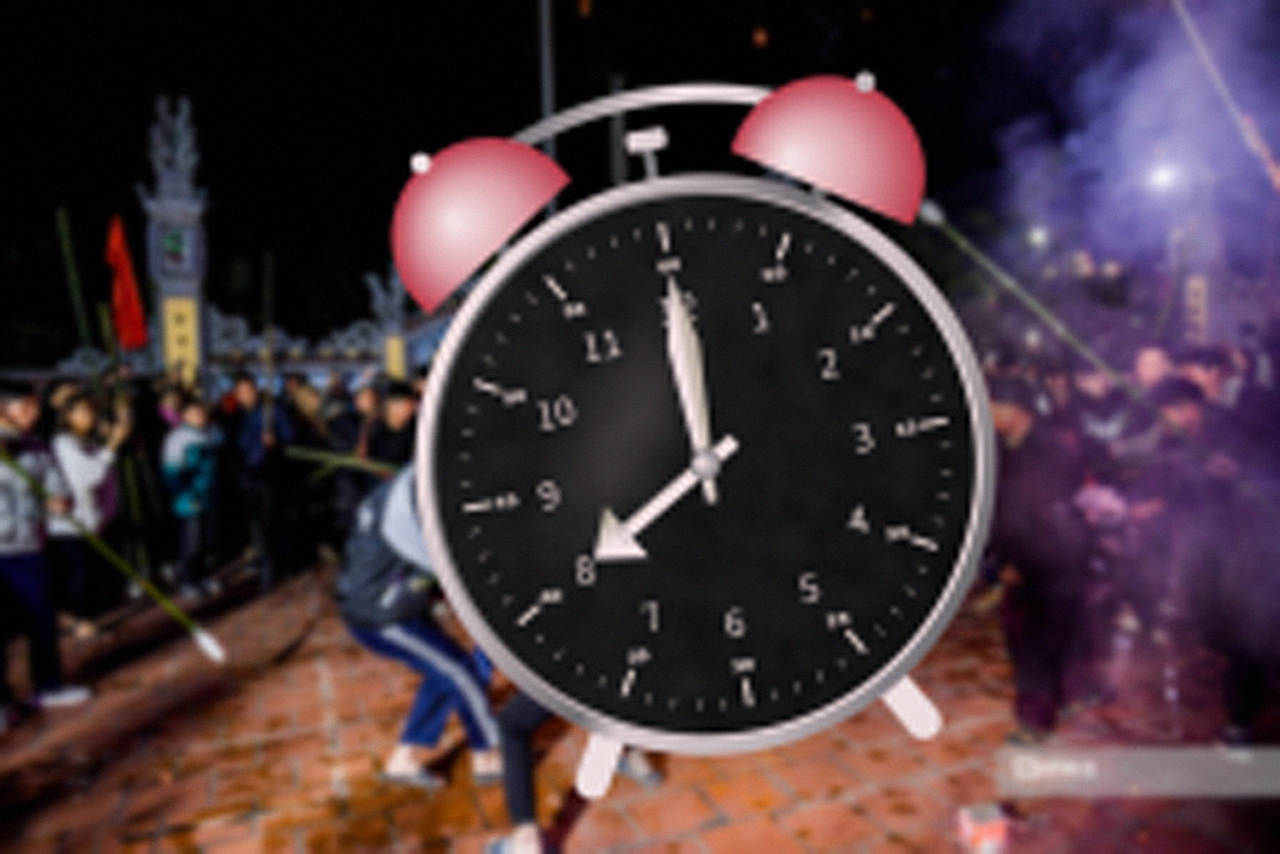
h=8 m=0
